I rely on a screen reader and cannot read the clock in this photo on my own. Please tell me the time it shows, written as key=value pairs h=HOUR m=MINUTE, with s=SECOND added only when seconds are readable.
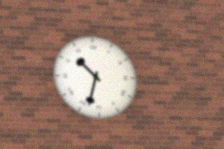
h=10 m=33
